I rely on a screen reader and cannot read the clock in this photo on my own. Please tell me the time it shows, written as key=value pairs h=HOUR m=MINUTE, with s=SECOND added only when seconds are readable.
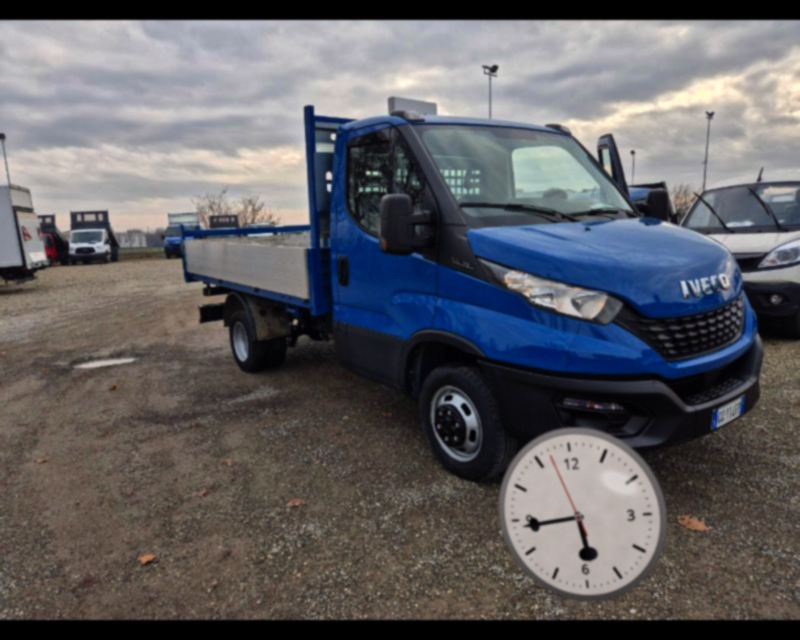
h=5 m=43 s=57
